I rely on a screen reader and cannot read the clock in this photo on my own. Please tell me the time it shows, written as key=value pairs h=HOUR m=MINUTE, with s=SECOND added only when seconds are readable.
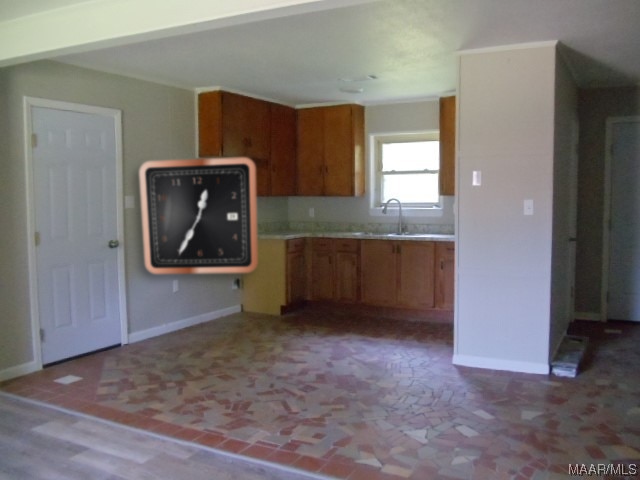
h=12 m=35
